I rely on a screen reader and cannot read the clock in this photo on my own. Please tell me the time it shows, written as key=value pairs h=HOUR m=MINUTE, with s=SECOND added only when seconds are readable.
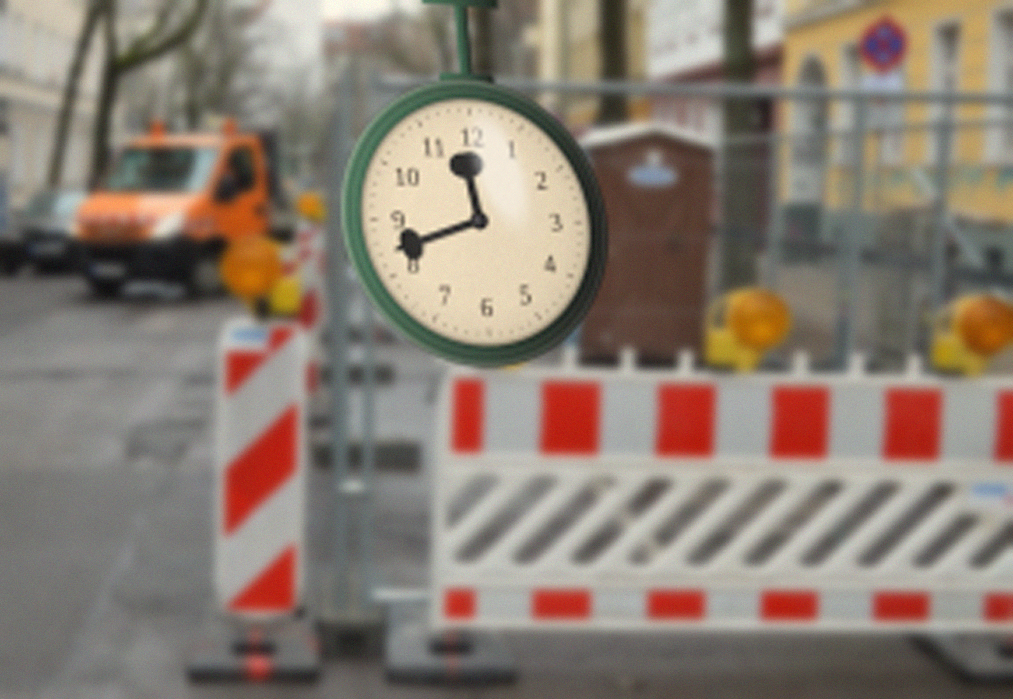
h=11 m=42
